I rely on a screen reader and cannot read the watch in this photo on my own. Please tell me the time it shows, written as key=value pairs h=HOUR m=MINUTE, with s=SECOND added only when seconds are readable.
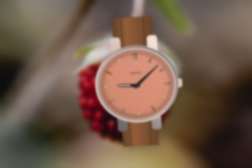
h=9 m=8
